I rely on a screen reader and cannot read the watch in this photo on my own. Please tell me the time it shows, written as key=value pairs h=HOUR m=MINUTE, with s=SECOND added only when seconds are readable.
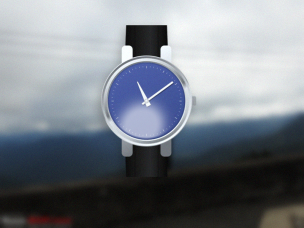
h=11 m=9
